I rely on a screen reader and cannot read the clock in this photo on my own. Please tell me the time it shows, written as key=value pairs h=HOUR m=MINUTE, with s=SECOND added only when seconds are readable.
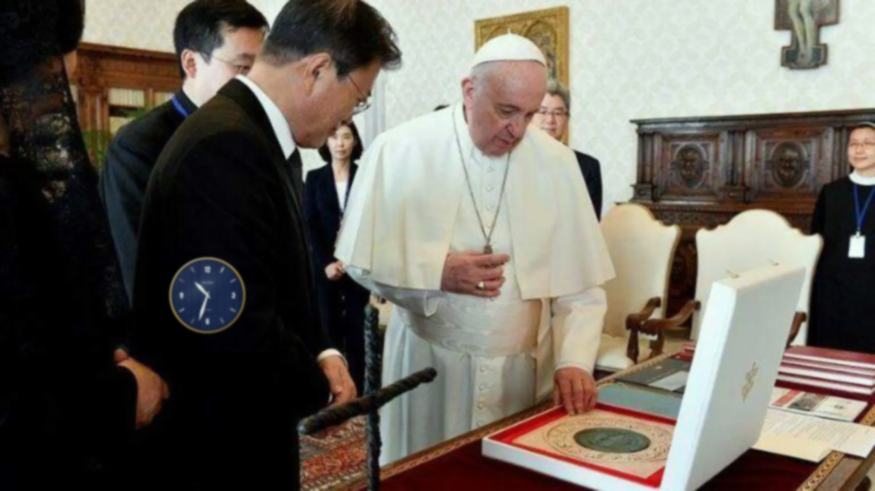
h=10 m=33
